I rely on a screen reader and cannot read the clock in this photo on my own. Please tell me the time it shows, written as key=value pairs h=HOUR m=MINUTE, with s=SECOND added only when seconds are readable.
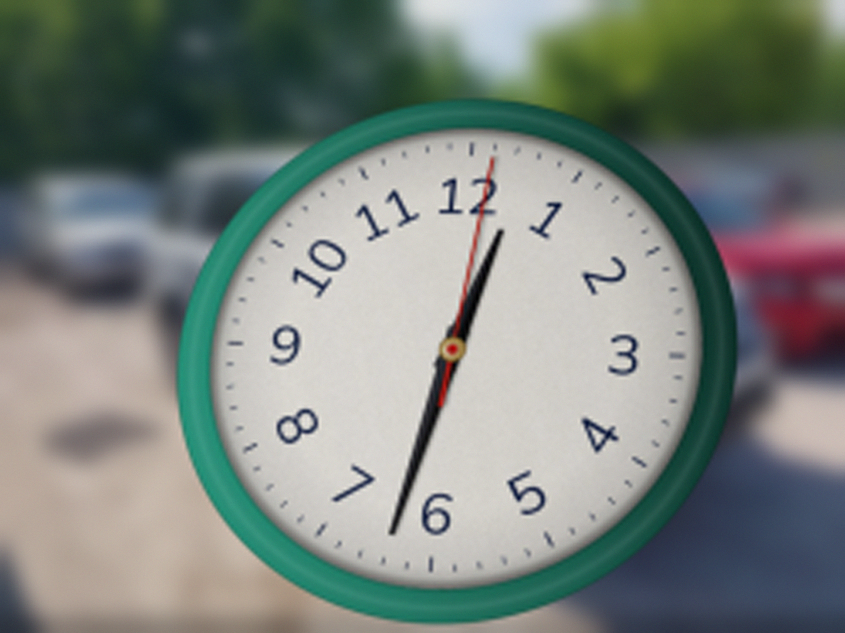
h=12 m=32 s=1
